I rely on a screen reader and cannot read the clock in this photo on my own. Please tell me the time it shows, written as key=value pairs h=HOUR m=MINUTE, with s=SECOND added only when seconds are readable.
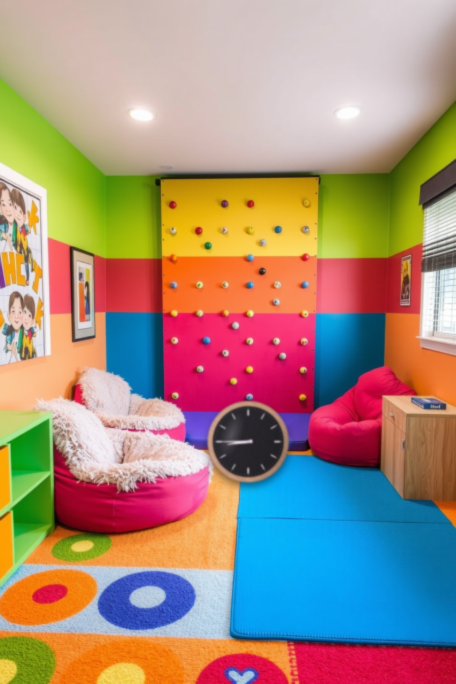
h=8 m=45
